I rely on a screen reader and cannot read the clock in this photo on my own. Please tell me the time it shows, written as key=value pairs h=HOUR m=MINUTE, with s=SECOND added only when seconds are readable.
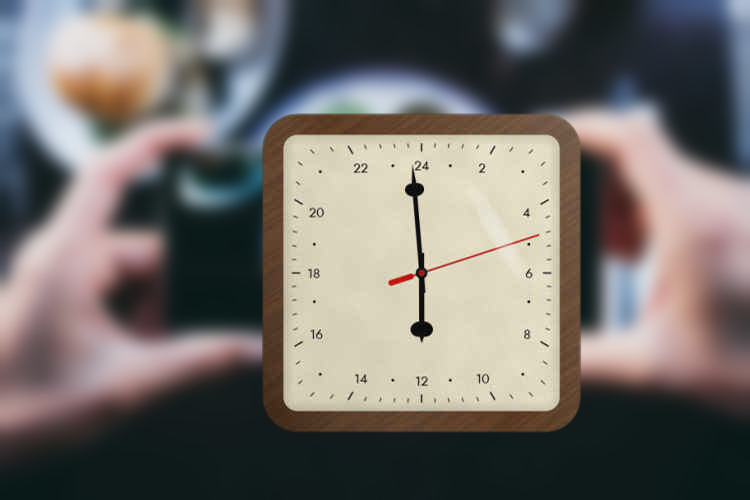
h=11 m=59 s=12
